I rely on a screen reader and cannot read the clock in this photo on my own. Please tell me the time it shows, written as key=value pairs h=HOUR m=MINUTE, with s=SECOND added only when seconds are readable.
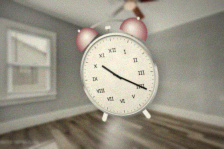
h=10 m=20
